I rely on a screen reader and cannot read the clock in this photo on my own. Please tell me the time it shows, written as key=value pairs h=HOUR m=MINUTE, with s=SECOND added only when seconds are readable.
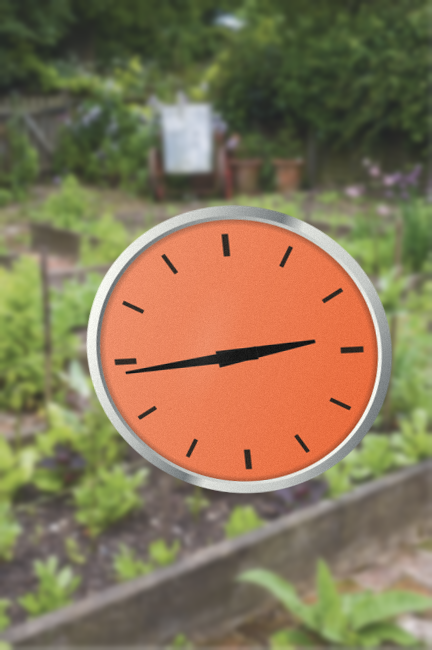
h=2 m=44
